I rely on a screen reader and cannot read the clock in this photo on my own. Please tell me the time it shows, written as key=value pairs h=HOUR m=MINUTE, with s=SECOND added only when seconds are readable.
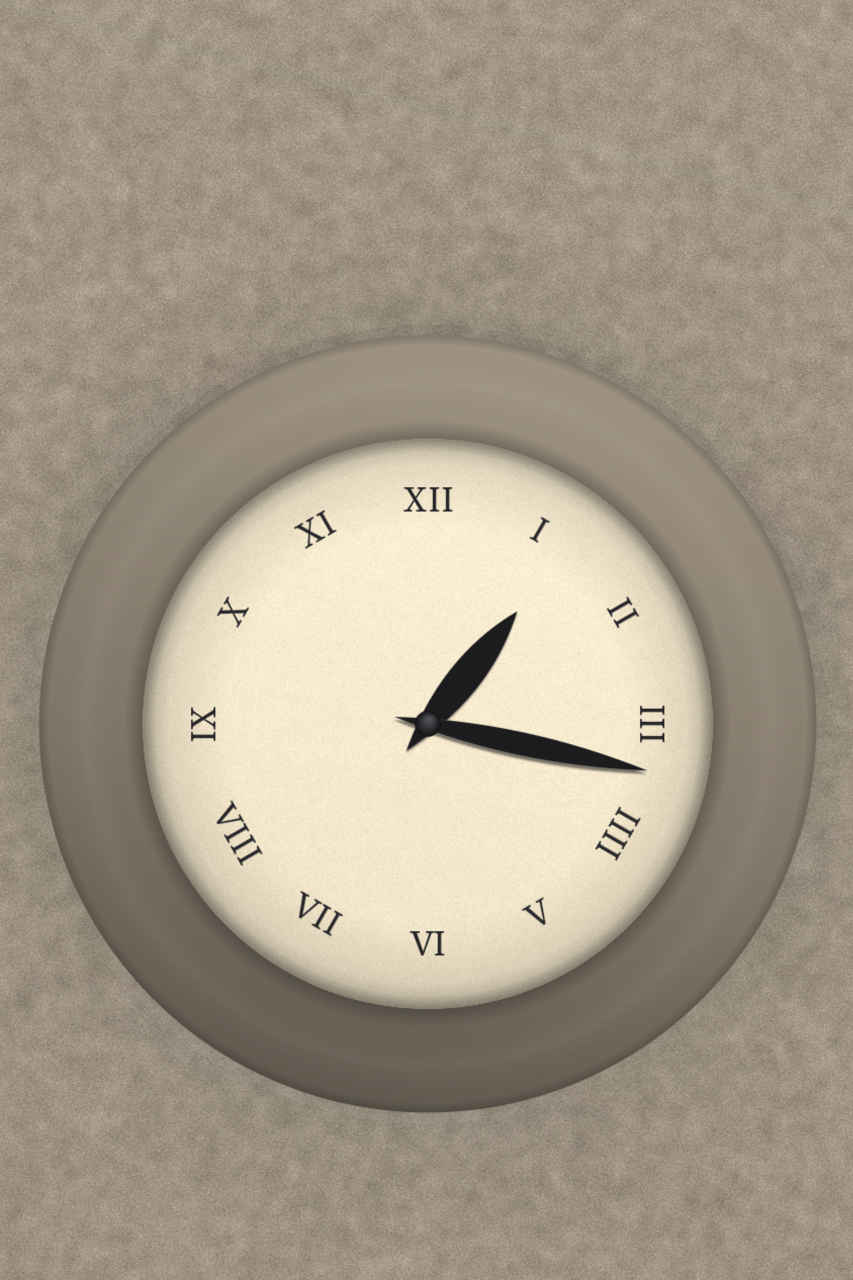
h=1 m=17
